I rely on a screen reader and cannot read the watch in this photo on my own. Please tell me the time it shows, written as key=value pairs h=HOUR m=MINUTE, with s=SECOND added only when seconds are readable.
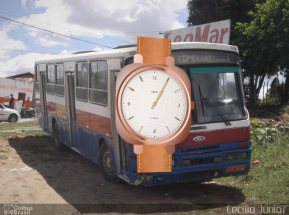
h=1 m=5
